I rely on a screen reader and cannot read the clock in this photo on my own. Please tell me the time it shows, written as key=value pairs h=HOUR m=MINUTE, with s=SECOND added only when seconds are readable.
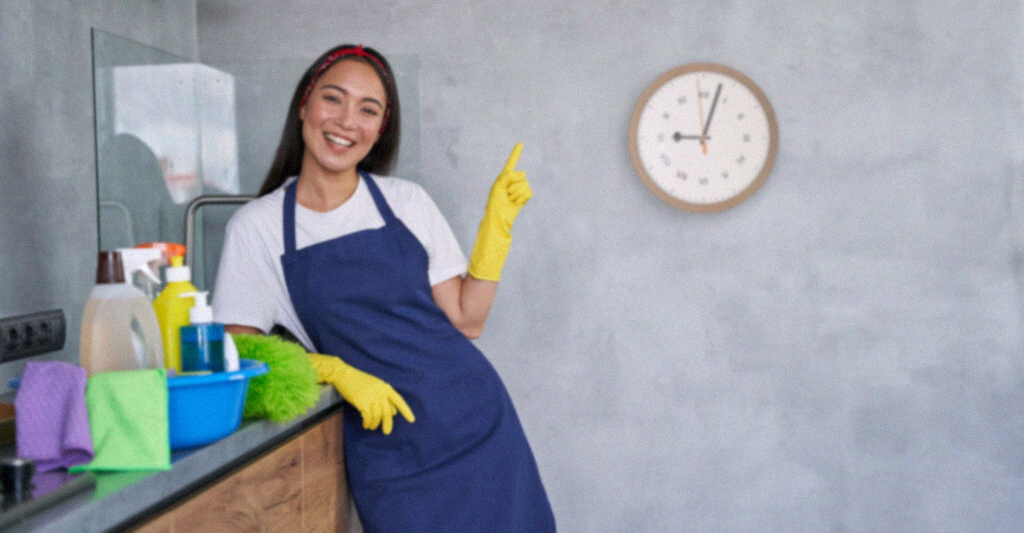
h=9 m=2 s=59
